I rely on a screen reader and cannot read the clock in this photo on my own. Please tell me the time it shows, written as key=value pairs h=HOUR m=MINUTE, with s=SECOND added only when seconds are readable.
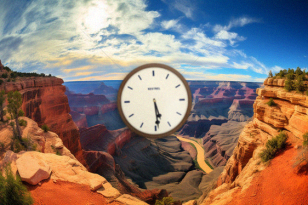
h=5 m=29
